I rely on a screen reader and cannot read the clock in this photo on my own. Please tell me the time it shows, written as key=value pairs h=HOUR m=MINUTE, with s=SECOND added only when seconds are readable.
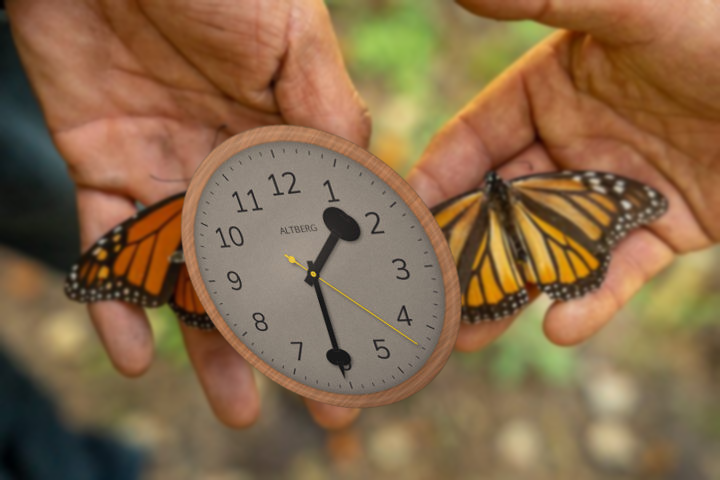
h=1 m=30 s=22
